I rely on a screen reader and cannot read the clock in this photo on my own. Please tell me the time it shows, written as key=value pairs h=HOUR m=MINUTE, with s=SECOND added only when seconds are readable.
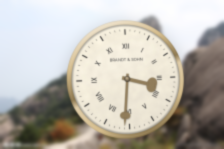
h=3 m=31
